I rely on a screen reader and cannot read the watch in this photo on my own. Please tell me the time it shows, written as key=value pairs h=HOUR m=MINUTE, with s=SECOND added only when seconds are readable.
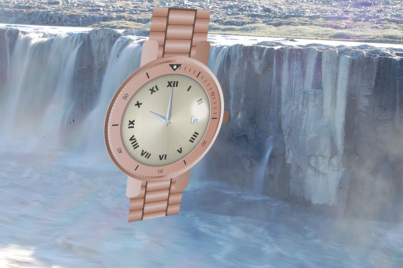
h=10 m=0
